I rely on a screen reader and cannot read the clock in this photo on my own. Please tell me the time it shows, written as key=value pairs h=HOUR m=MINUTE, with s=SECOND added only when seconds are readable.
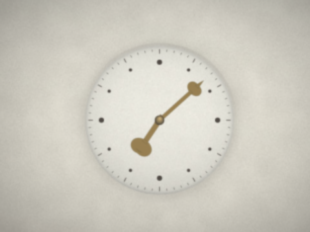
h=7 m=8
